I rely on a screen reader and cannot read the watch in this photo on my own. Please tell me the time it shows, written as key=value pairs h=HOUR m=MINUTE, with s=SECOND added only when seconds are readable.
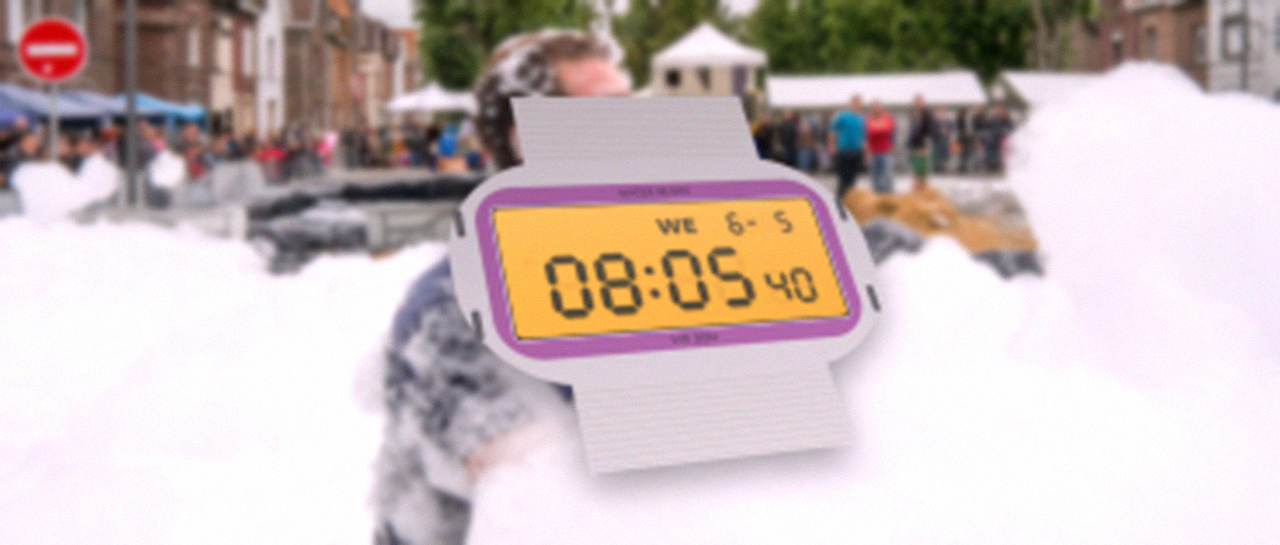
h=8 m=5 s=40
